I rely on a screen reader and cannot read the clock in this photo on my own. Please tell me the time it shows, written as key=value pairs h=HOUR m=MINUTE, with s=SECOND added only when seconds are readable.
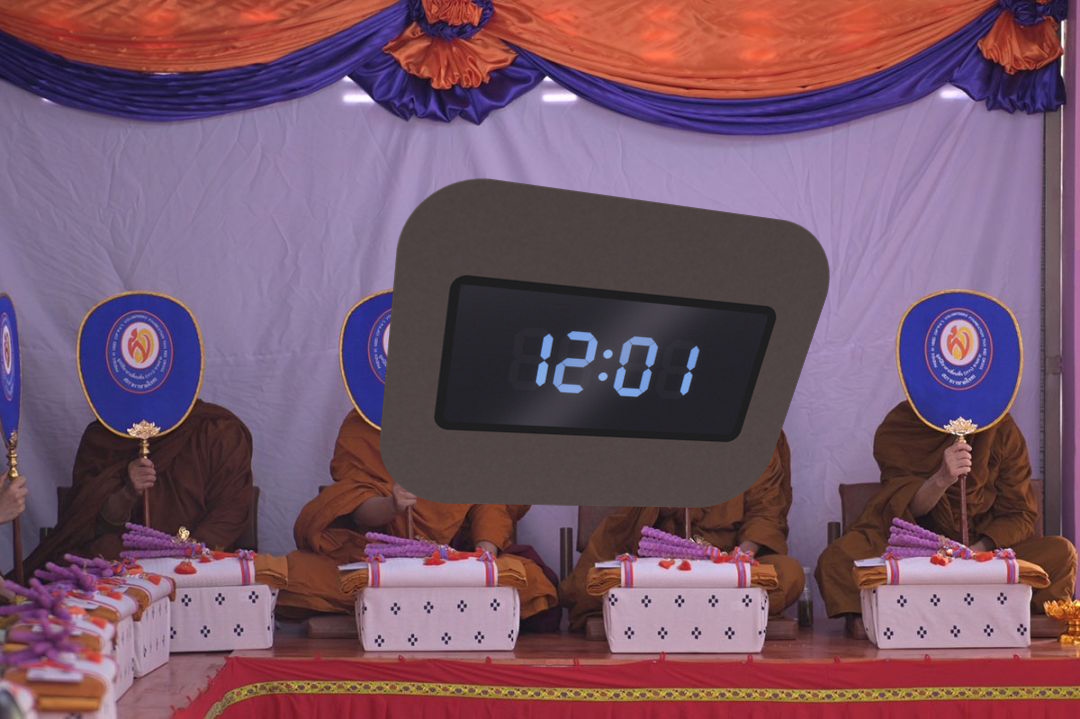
h=12 m=1
